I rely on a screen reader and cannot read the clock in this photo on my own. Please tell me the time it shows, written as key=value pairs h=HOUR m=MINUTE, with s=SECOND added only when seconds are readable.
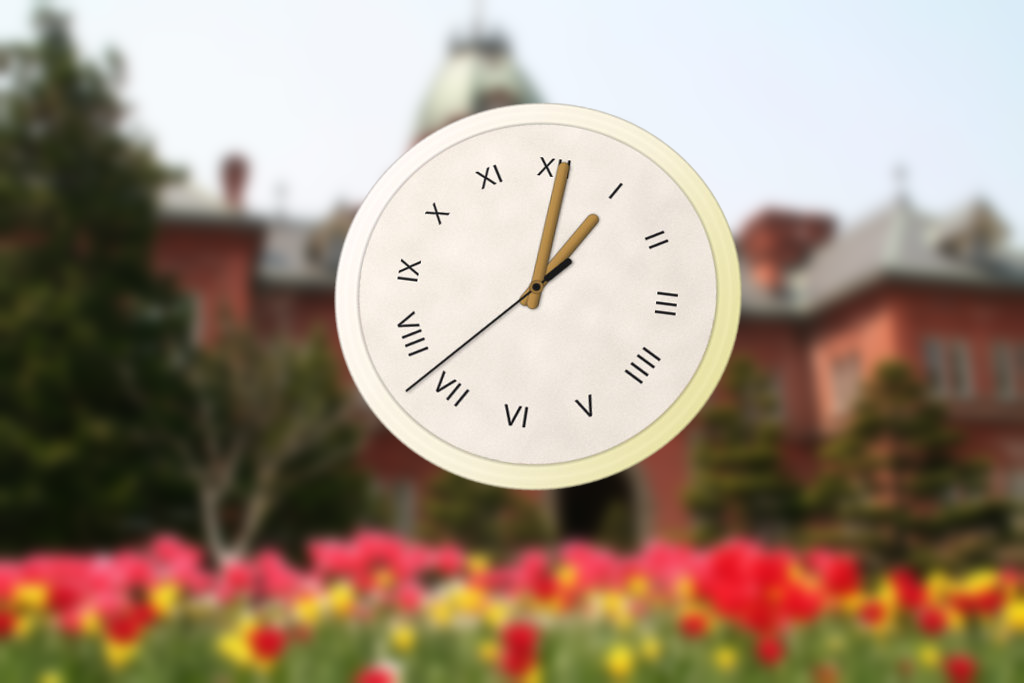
h=1 m=0 s=37
